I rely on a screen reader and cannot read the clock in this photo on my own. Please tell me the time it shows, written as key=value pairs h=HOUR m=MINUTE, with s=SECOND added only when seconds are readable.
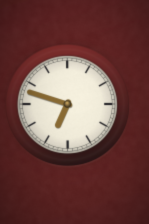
h=6 m=48
